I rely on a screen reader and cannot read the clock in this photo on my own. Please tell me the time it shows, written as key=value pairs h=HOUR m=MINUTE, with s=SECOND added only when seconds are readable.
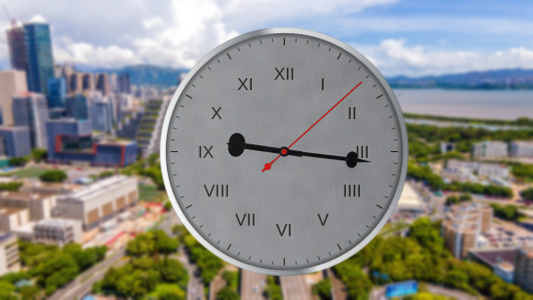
h=9 m=16 s=8
